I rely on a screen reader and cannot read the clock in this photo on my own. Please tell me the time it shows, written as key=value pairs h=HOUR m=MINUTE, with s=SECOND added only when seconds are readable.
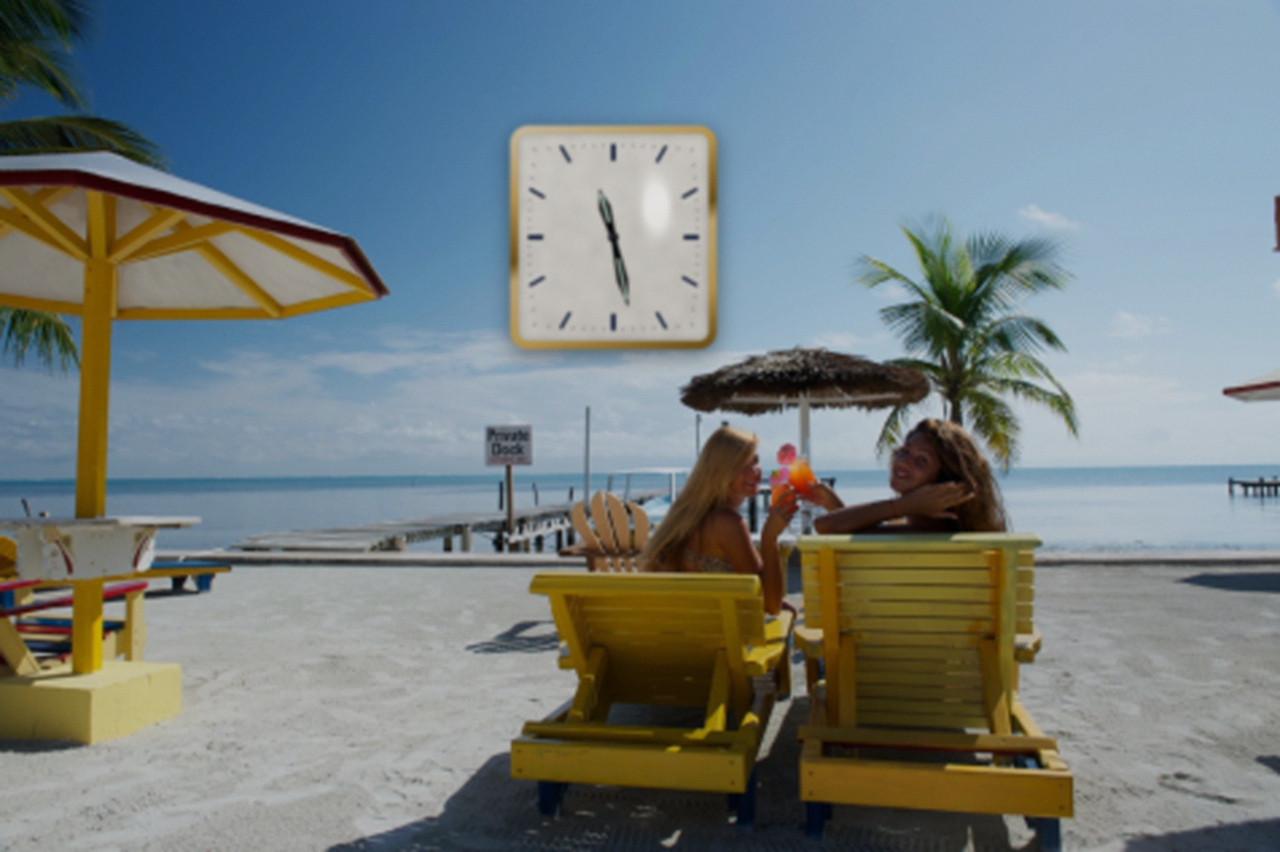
h=11 m=28
